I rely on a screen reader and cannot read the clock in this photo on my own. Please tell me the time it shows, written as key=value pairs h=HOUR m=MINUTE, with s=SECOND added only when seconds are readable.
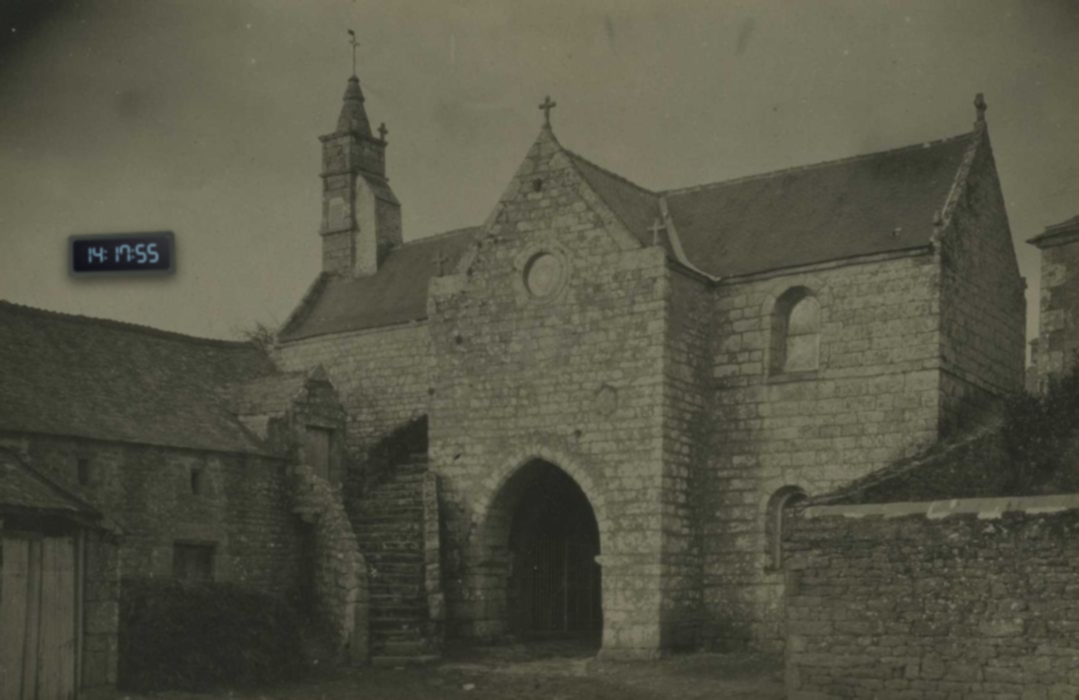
h=14 m=17 s=55
